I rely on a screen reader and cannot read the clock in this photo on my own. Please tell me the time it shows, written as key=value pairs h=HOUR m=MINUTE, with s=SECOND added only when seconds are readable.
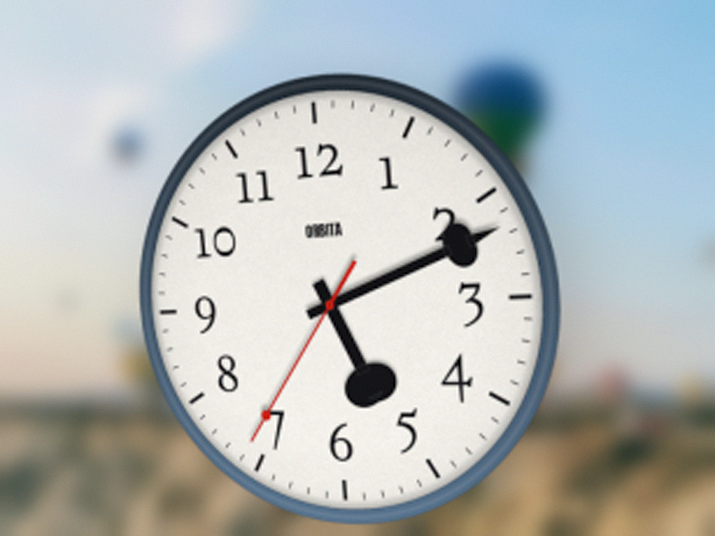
h=5 m=11 s=36
